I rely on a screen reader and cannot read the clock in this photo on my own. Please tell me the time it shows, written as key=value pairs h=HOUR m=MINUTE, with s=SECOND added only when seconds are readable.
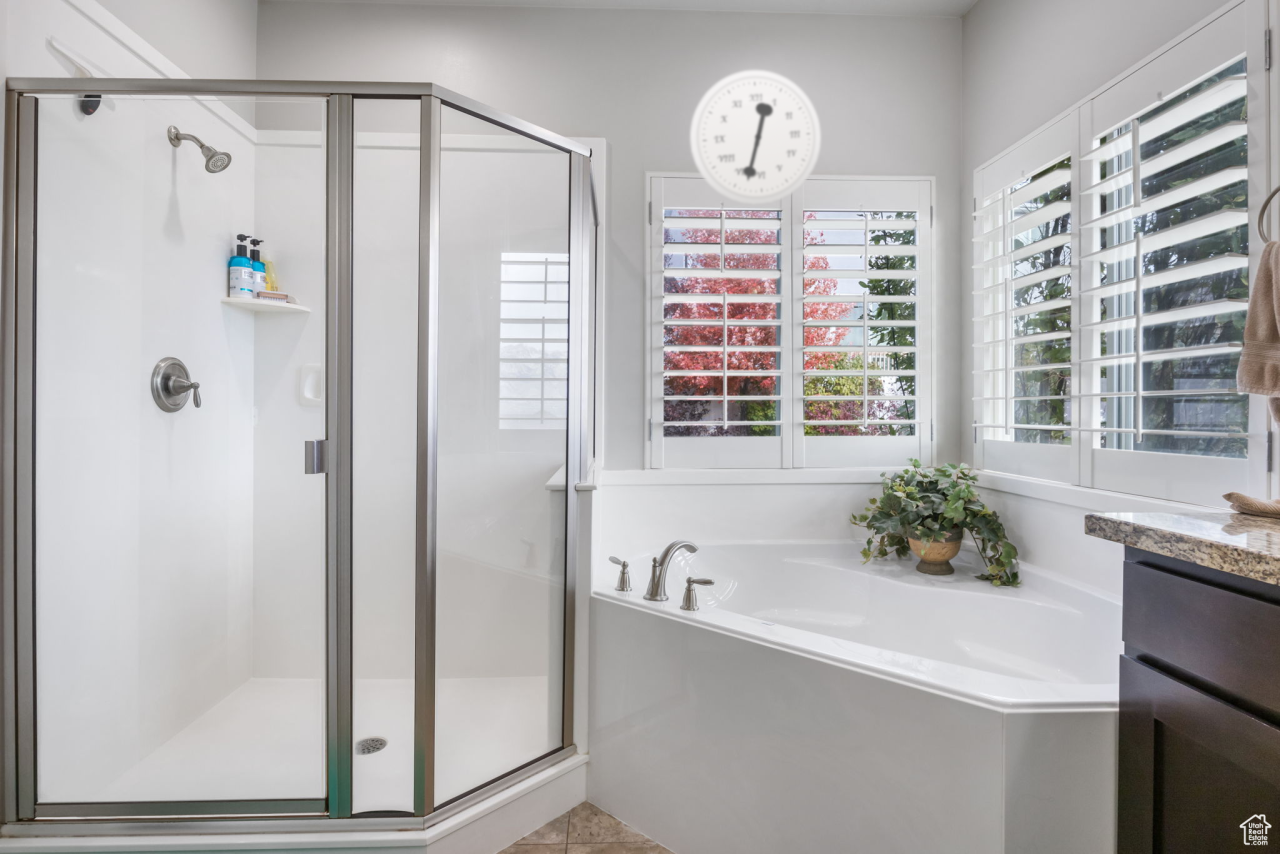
h=12 m=33
